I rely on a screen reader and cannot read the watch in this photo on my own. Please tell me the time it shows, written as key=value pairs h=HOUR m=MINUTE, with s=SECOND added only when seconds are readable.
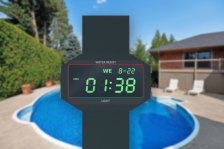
h=1 m=38
